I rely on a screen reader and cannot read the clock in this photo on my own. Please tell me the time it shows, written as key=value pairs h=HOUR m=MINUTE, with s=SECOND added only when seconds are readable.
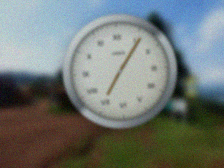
h=7 m=6
